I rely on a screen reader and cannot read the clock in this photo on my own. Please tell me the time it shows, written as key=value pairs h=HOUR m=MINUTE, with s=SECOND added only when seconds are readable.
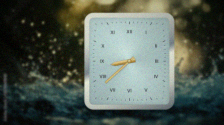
h=8 m=38
